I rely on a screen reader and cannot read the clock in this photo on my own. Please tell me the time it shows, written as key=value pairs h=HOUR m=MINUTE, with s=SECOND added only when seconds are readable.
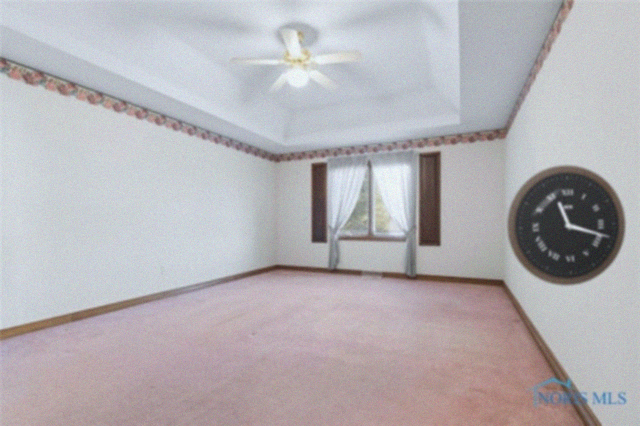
h=11 m=18
